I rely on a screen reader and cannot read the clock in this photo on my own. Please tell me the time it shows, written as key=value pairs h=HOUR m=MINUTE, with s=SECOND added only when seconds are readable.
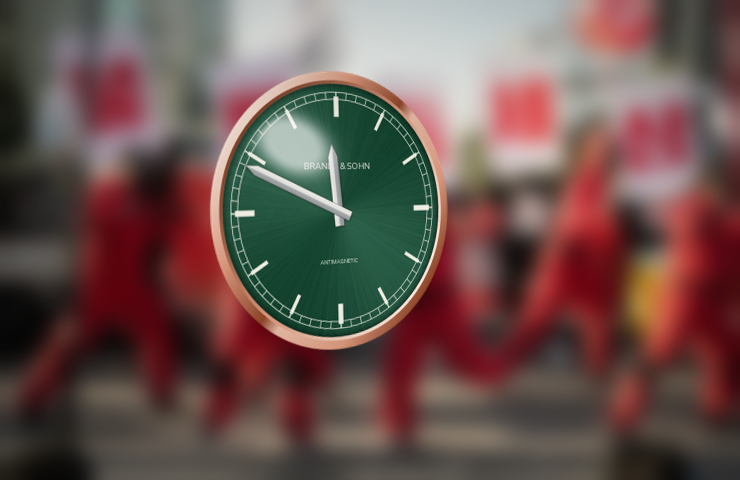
h=11 m=49
